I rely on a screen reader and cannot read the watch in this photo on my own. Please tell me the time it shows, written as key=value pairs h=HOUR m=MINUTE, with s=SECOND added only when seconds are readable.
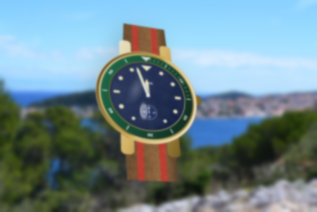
h=11 m=57
